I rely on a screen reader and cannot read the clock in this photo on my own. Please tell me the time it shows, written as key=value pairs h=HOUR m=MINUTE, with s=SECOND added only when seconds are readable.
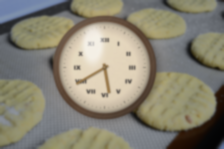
h=5 m=40
